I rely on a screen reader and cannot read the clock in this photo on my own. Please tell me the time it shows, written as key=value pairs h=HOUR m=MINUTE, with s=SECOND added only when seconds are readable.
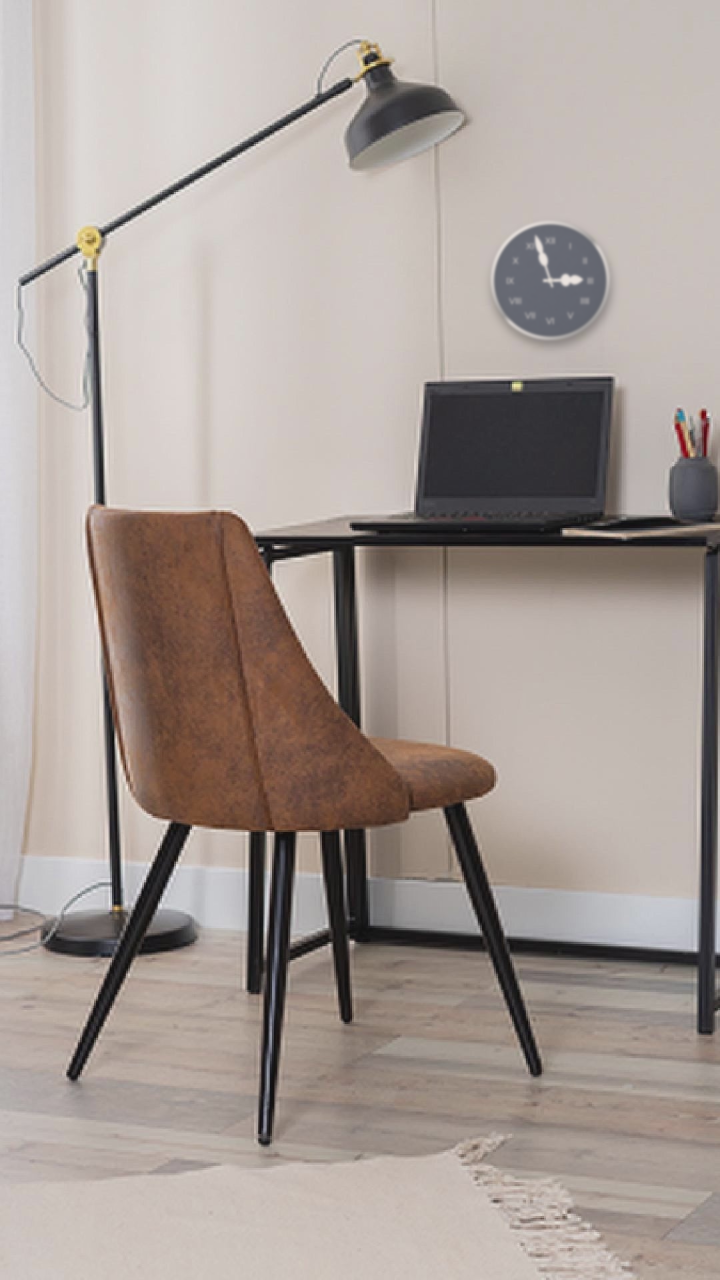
h=2 m=57
